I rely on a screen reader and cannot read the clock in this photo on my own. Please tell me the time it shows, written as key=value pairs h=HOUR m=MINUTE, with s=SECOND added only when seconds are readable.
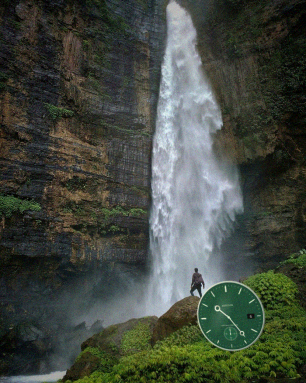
h=10 m=24
